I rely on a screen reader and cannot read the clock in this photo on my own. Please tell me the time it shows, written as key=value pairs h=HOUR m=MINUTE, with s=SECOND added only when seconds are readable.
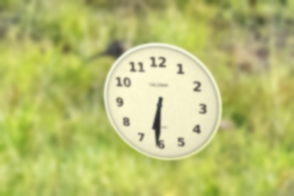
h=6 m=31
